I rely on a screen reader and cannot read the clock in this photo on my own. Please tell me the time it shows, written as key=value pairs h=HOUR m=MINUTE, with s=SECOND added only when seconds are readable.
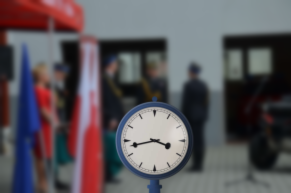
h=3 m=43
